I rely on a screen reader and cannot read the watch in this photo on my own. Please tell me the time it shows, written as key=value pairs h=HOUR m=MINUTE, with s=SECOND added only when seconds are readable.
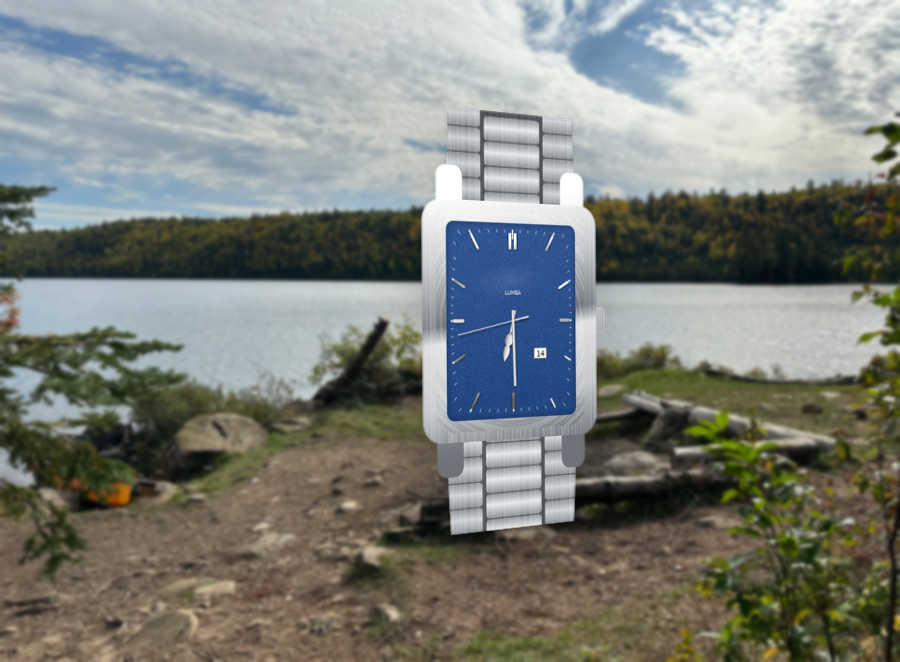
h=6 m=29 s=43
